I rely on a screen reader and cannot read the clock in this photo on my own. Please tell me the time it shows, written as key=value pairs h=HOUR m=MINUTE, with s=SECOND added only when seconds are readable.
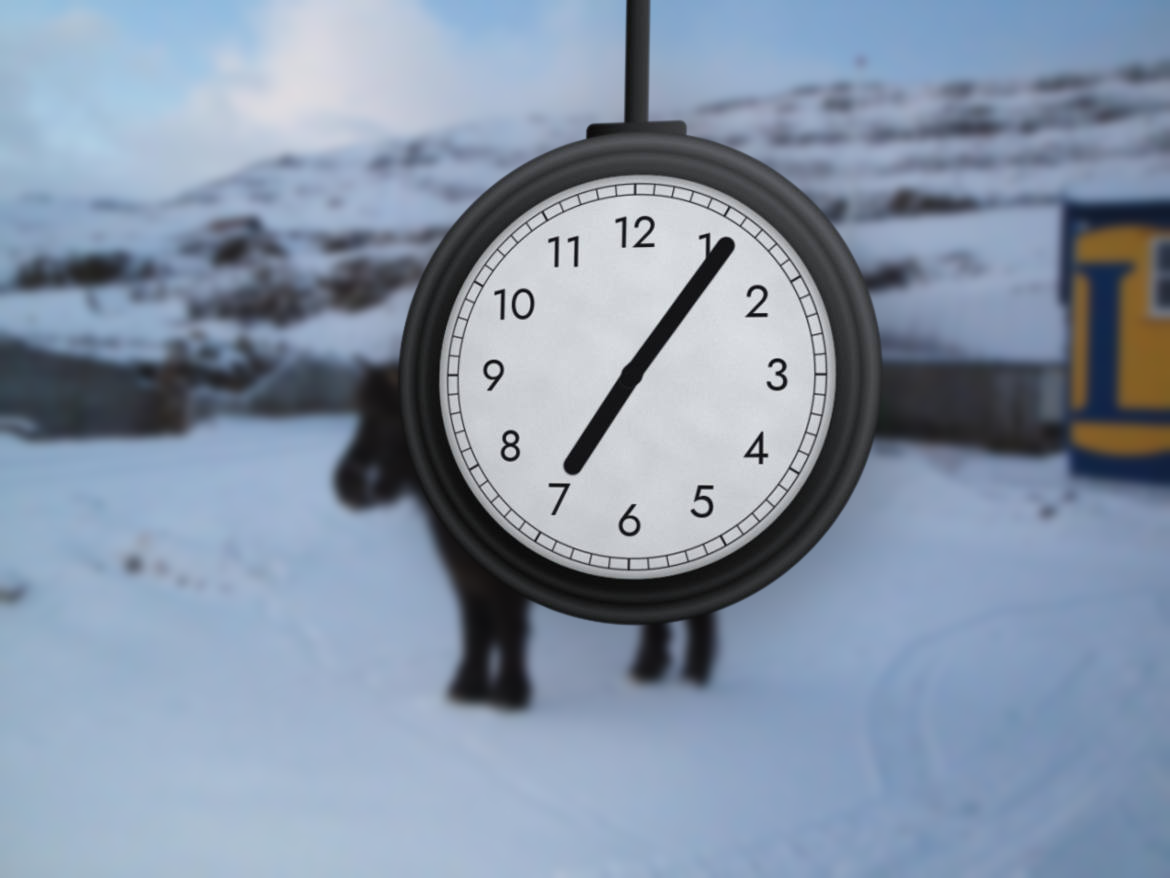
h=7 m=6
